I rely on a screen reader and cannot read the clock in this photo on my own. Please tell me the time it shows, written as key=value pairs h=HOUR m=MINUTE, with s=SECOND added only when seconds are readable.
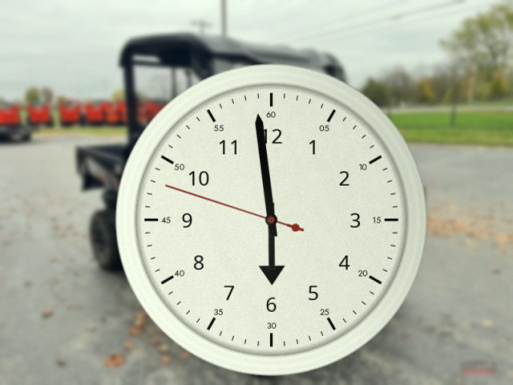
h=5 m=58 s=48
